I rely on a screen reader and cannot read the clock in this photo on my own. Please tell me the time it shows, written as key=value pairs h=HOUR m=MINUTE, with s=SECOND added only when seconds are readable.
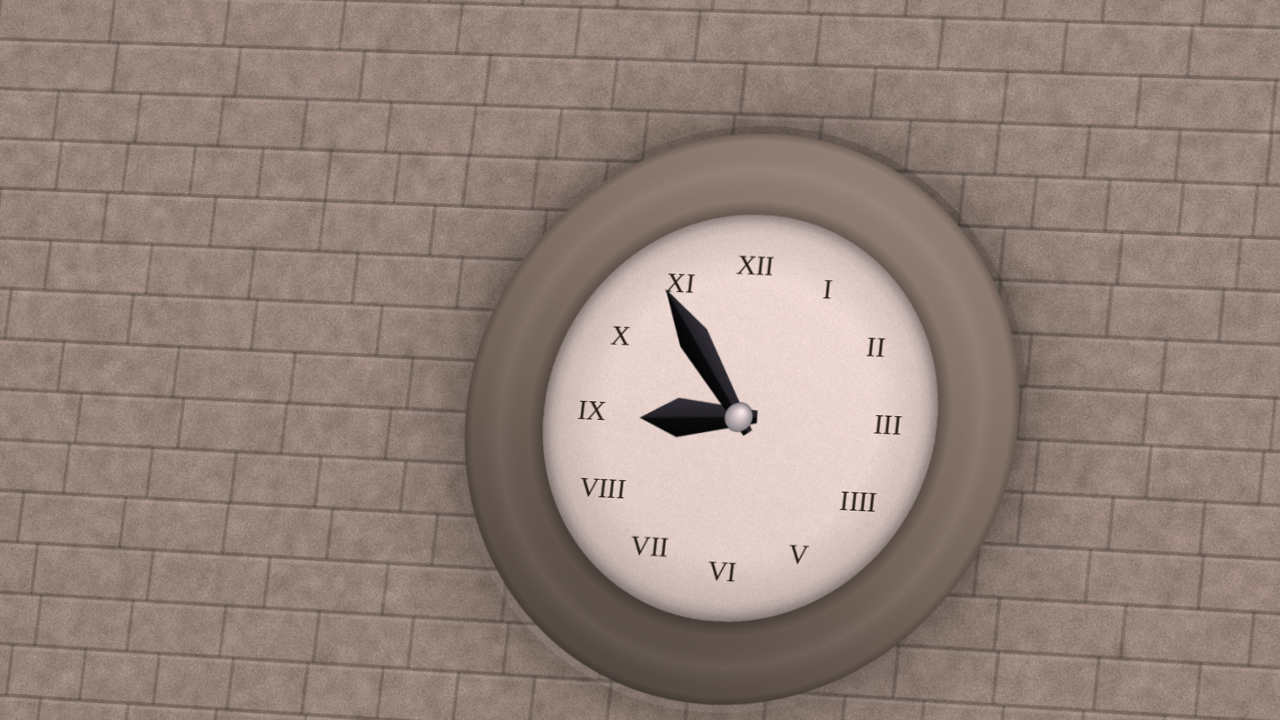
h=8 m=54
